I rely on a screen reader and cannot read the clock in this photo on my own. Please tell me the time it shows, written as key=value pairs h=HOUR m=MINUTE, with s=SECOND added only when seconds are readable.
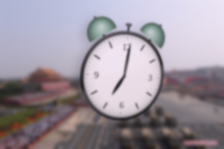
h=7 m=1
